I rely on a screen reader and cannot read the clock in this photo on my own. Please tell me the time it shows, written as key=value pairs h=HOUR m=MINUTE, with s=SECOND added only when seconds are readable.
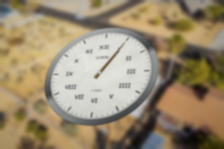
h=1 m=5
